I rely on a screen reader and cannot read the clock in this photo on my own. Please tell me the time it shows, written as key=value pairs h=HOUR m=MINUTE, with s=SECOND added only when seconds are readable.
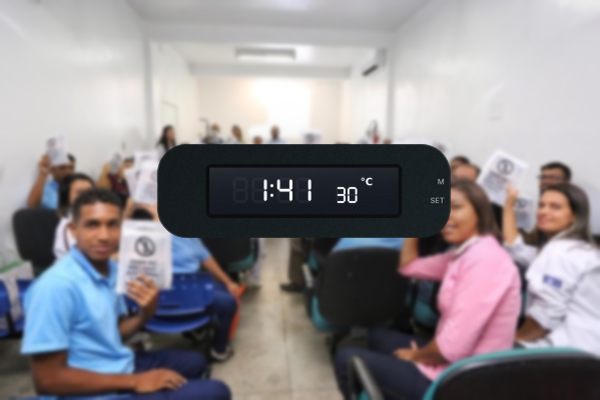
h=1 m=41
